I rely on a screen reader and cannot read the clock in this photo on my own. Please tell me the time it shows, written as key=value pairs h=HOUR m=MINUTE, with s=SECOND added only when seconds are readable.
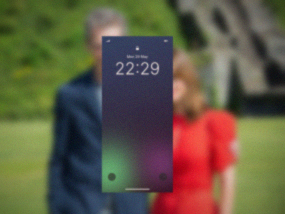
h=22 m=29
